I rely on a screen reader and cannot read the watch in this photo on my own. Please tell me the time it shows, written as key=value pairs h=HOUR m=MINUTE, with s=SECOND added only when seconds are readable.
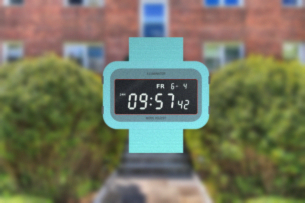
h=9 m=57 s=42
